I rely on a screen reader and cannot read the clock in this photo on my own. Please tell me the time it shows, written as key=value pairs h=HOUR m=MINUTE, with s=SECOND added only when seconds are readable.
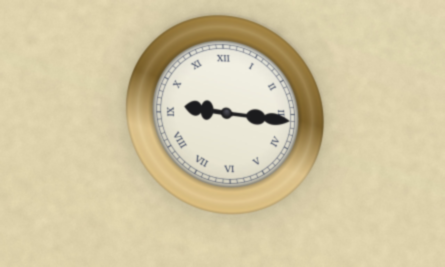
h=9 m=16
